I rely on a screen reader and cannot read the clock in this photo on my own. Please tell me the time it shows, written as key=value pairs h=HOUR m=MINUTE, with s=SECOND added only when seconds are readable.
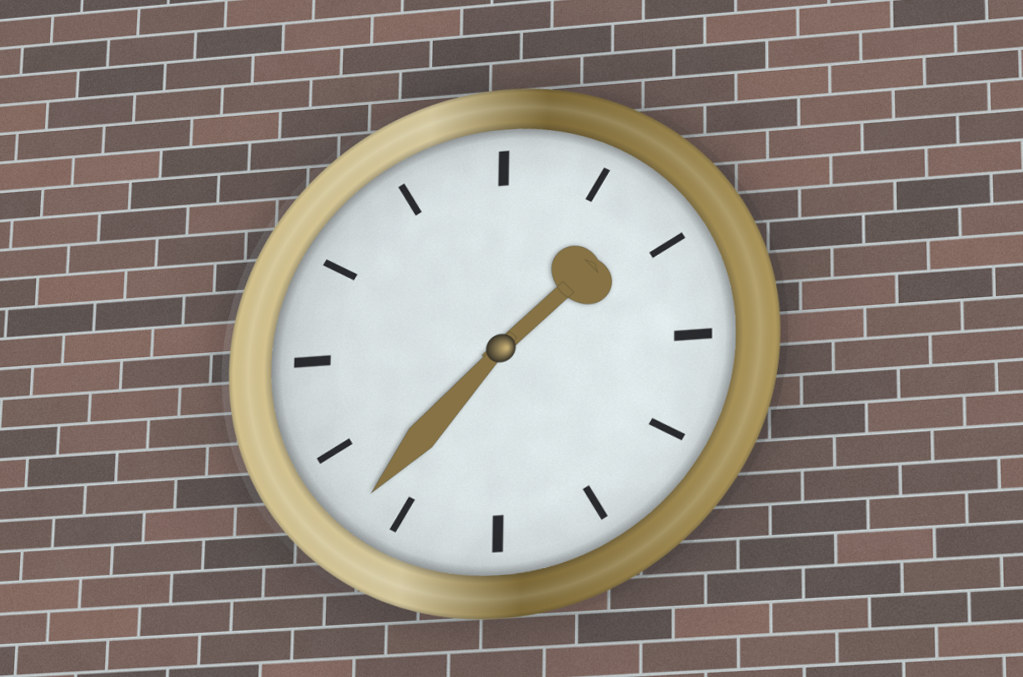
h=1 m=37
